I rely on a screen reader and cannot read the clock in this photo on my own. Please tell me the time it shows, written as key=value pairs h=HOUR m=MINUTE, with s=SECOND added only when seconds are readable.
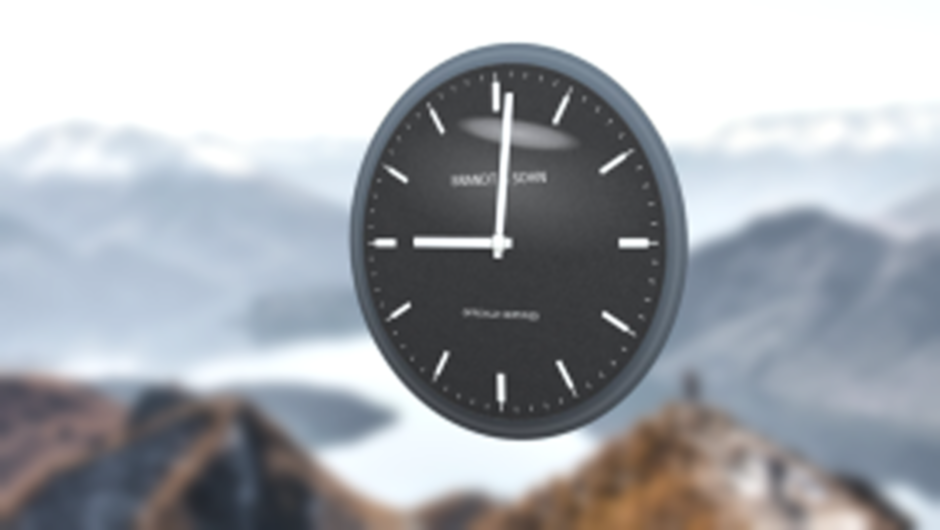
h=9 m=1
